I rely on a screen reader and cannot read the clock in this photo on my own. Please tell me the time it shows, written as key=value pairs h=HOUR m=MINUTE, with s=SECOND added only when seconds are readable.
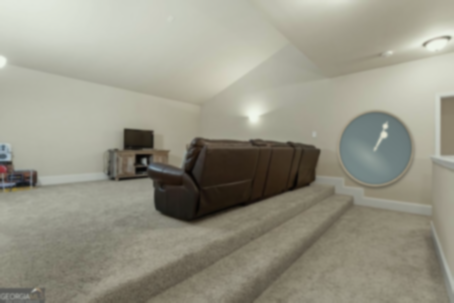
h=1 m=4
